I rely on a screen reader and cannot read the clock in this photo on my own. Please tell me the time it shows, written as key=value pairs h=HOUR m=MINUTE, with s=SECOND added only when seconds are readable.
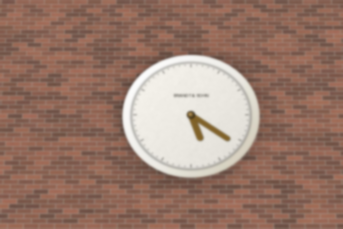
h=5 m=21
